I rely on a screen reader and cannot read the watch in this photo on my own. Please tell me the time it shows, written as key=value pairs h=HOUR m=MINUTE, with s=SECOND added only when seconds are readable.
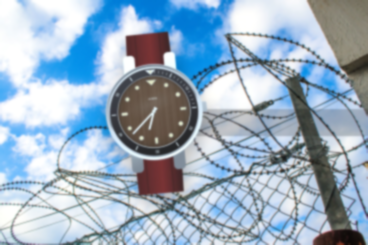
h=6 m=38
